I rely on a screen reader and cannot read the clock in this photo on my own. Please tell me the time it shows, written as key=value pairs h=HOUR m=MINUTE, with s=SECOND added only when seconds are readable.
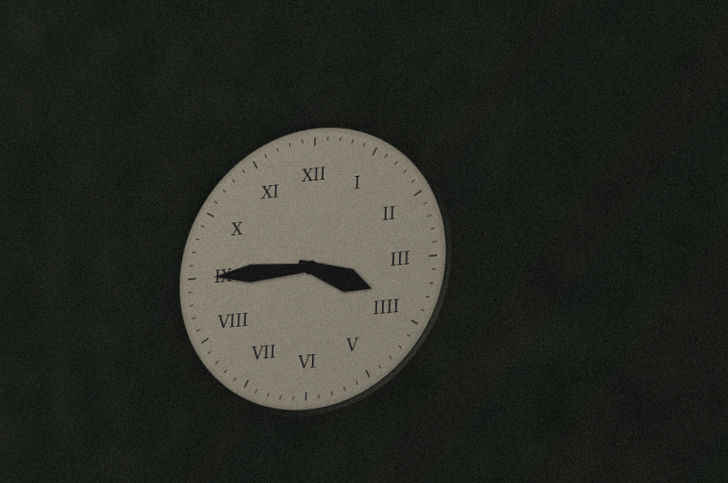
h=3 m=45
